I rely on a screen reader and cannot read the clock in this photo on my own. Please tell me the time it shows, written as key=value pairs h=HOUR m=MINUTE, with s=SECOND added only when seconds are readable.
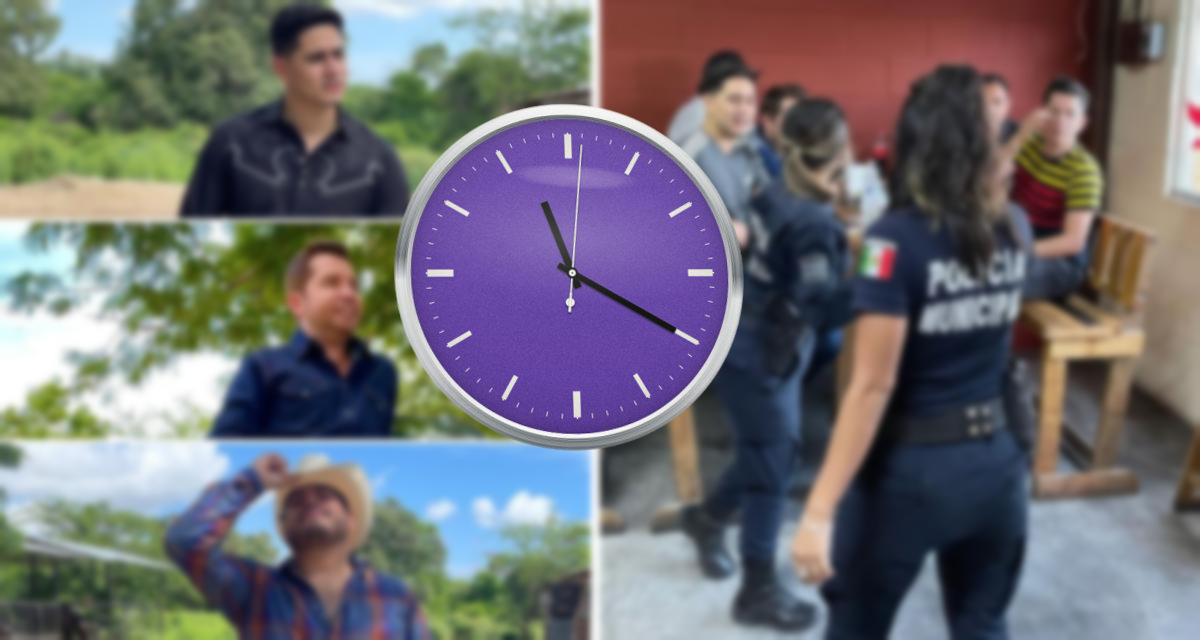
h=11 m=20 s=1
